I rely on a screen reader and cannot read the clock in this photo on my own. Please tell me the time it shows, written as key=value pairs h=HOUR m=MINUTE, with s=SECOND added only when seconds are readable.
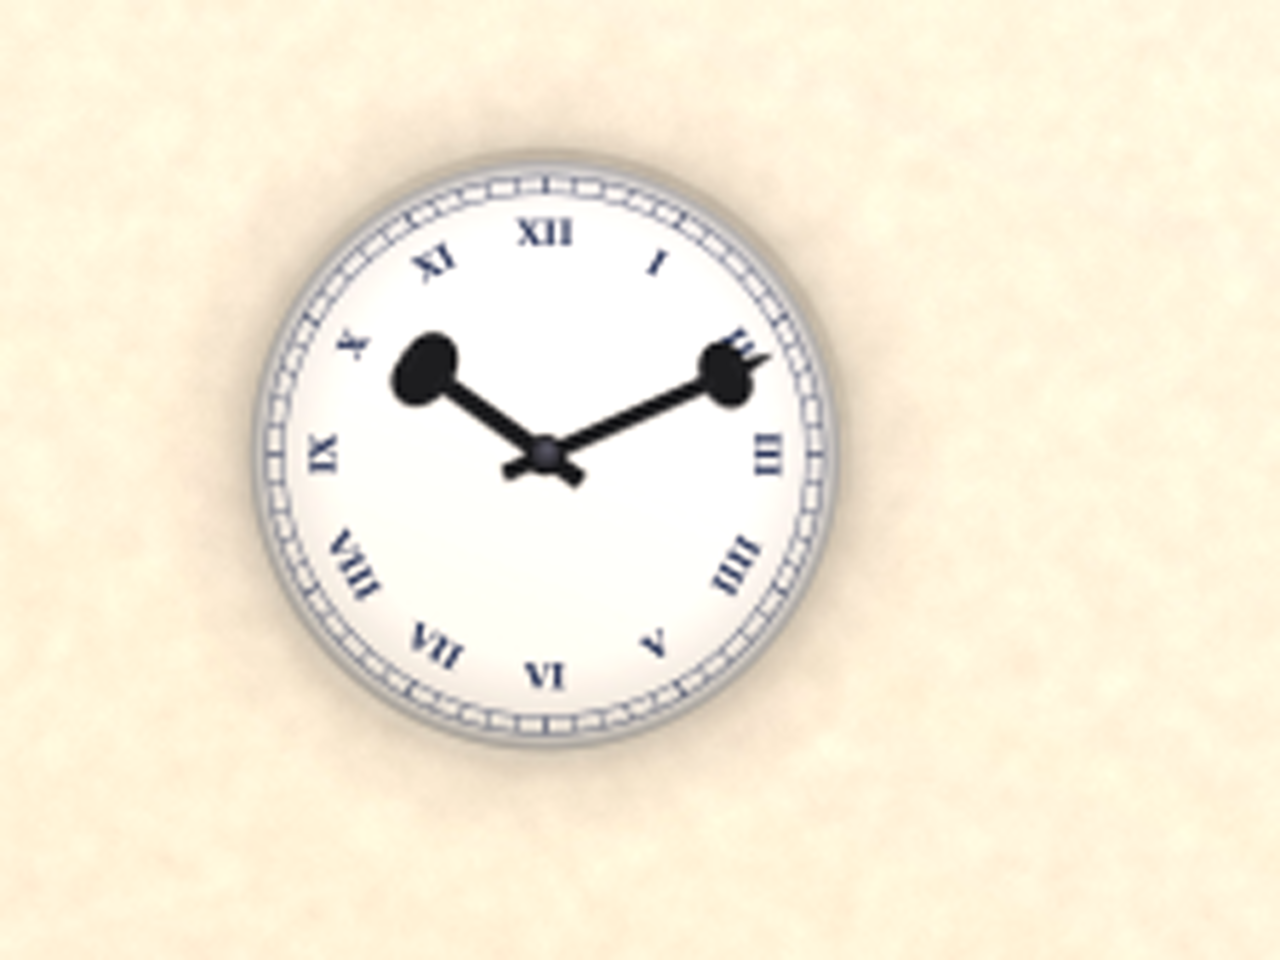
h=10 m=11
